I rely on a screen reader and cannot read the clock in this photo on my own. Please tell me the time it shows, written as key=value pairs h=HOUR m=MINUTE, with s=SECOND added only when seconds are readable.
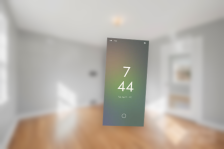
h=7 m=44
